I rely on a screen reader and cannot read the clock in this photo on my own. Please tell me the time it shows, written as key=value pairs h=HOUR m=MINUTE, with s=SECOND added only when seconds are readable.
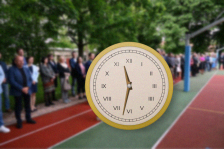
h=11 m=32
